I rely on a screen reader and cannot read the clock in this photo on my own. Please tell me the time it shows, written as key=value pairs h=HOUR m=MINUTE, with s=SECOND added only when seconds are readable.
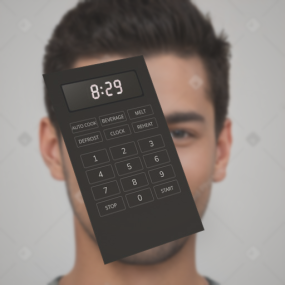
h=8 m=29
